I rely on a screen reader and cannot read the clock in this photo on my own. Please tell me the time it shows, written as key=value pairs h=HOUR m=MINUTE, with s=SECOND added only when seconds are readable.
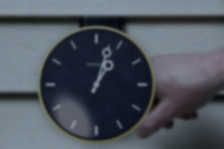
h=1 m=3
